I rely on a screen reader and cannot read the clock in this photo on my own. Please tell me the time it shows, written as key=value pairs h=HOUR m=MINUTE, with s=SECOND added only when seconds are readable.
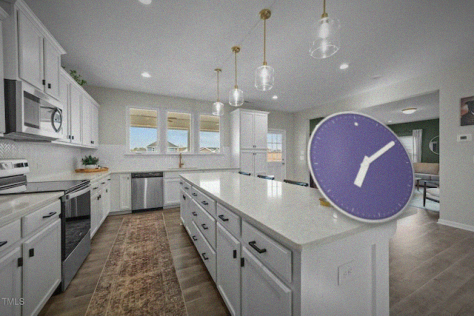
h=7 m=10
